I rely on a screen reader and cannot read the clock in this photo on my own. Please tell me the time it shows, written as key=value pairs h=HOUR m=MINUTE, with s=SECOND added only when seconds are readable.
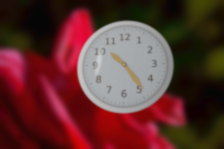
h=10 m=24
